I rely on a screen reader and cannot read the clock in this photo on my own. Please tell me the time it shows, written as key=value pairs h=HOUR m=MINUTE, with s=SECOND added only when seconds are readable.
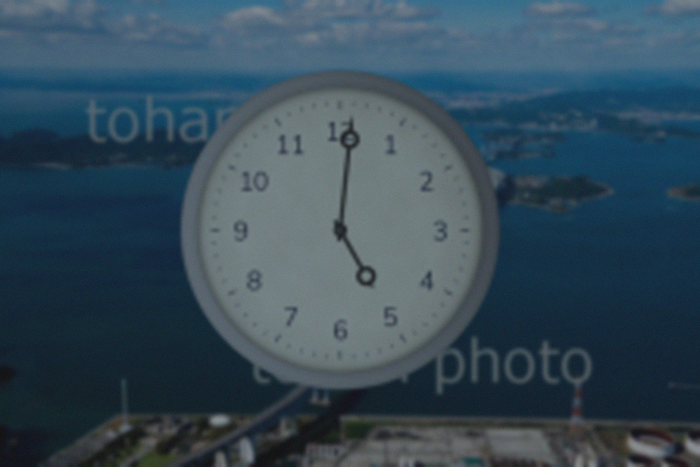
h=5 m=1
